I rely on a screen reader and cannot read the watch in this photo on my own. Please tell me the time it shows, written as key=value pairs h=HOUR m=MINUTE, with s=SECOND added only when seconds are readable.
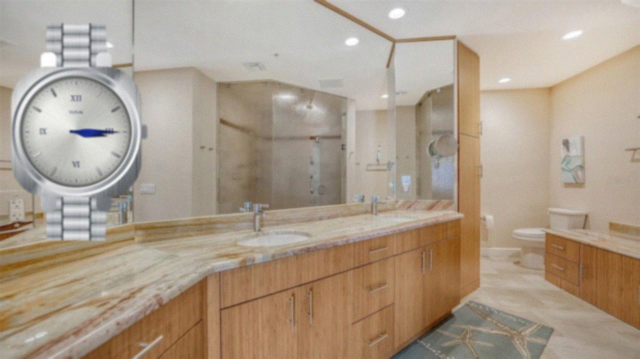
h=3 m=15
